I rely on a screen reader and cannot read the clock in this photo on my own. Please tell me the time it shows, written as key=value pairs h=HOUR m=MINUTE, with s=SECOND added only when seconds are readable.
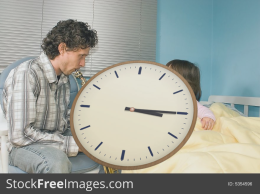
h=3 m=15
